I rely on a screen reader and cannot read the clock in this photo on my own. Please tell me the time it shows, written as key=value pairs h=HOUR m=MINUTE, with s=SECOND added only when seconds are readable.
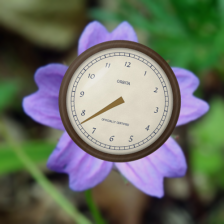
h=7 m=38
